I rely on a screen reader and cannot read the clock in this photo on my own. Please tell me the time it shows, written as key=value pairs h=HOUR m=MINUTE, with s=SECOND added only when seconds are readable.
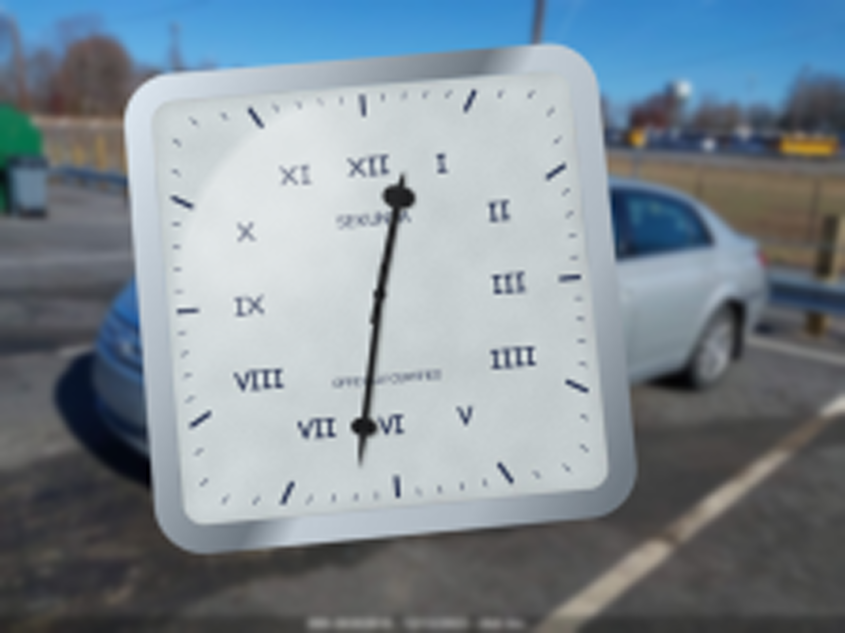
h=12 m=32
